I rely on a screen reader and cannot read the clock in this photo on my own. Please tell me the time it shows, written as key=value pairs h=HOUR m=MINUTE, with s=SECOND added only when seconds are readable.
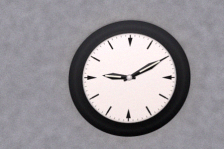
h=9 m=10
